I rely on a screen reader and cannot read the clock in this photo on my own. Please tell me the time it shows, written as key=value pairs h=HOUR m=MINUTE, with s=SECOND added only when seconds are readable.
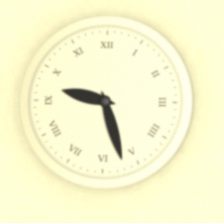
h=9 m=27
